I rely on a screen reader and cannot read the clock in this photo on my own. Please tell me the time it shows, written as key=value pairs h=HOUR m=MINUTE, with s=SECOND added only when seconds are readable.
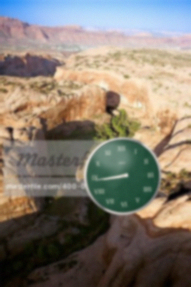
h=8 m=44
